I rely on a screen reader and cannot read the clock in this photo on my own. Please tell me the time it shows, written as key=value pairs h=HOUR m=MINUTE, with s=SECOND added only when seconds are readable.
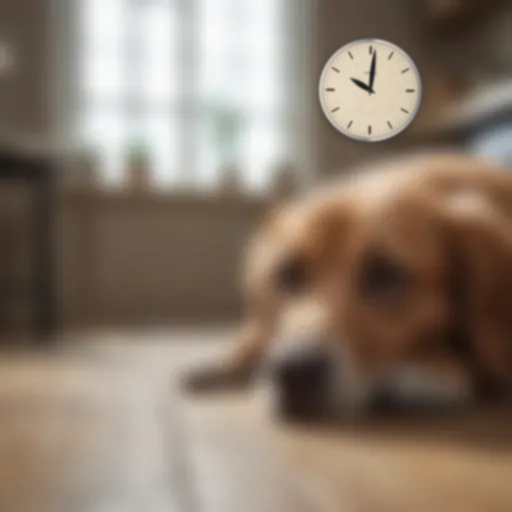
h=10 m=1
